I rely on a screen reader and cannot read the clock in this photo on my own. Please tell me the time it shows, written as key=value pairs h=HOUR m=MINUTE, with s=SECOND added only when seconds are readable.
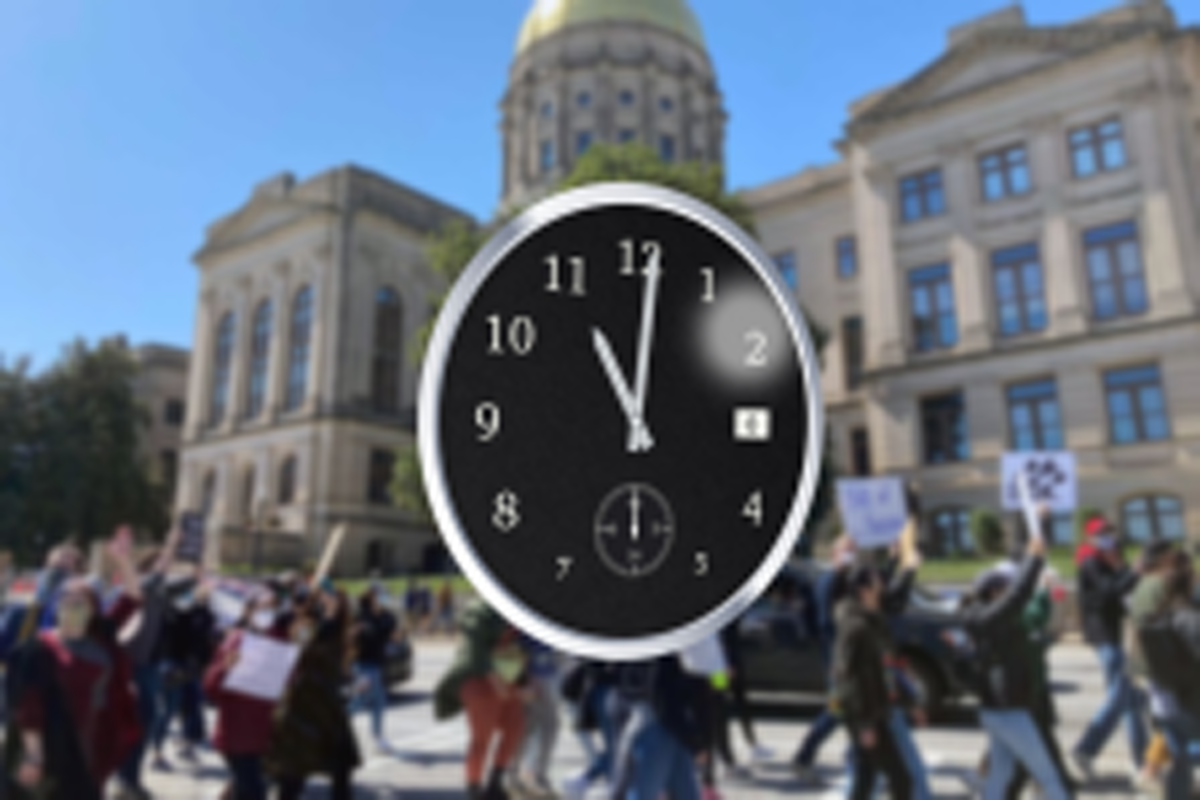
h=11 m=1
